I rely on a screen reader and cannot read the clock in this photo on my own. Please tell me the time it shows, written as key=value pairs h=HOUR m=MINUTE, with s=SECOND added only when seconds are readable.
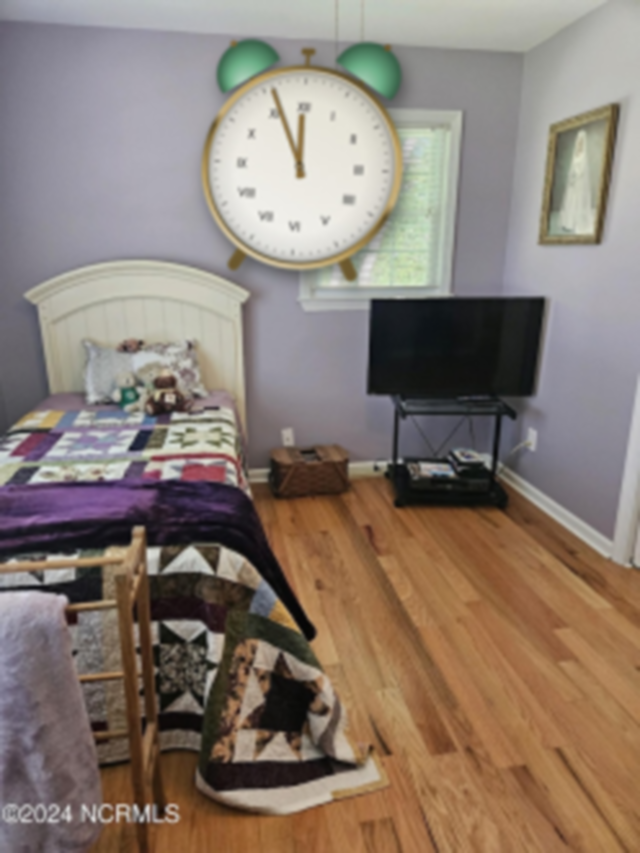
h=11 m=56
